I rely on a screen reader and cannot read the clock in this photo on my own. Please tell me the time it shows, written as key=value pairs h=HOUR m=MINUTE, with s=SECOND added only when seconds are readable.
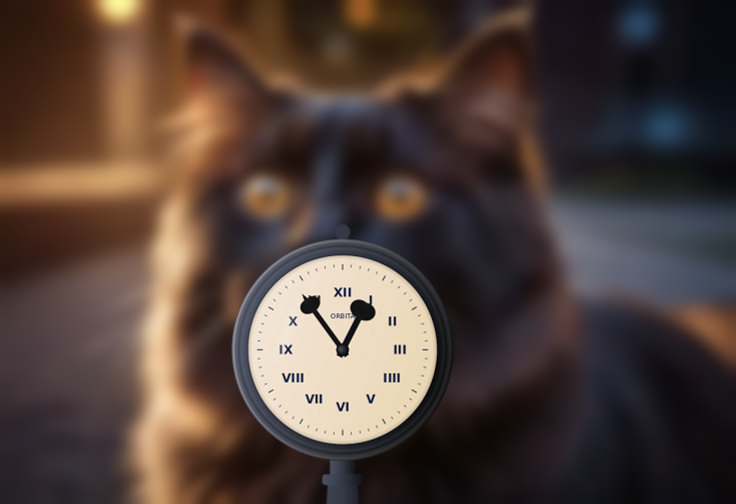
h=12 m=54
